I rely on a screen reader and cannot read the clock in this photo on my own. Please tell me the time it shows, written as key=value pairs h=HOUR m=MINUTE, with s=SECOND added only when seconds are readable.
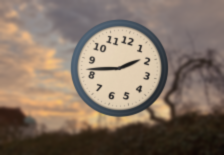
h=1 m=42
